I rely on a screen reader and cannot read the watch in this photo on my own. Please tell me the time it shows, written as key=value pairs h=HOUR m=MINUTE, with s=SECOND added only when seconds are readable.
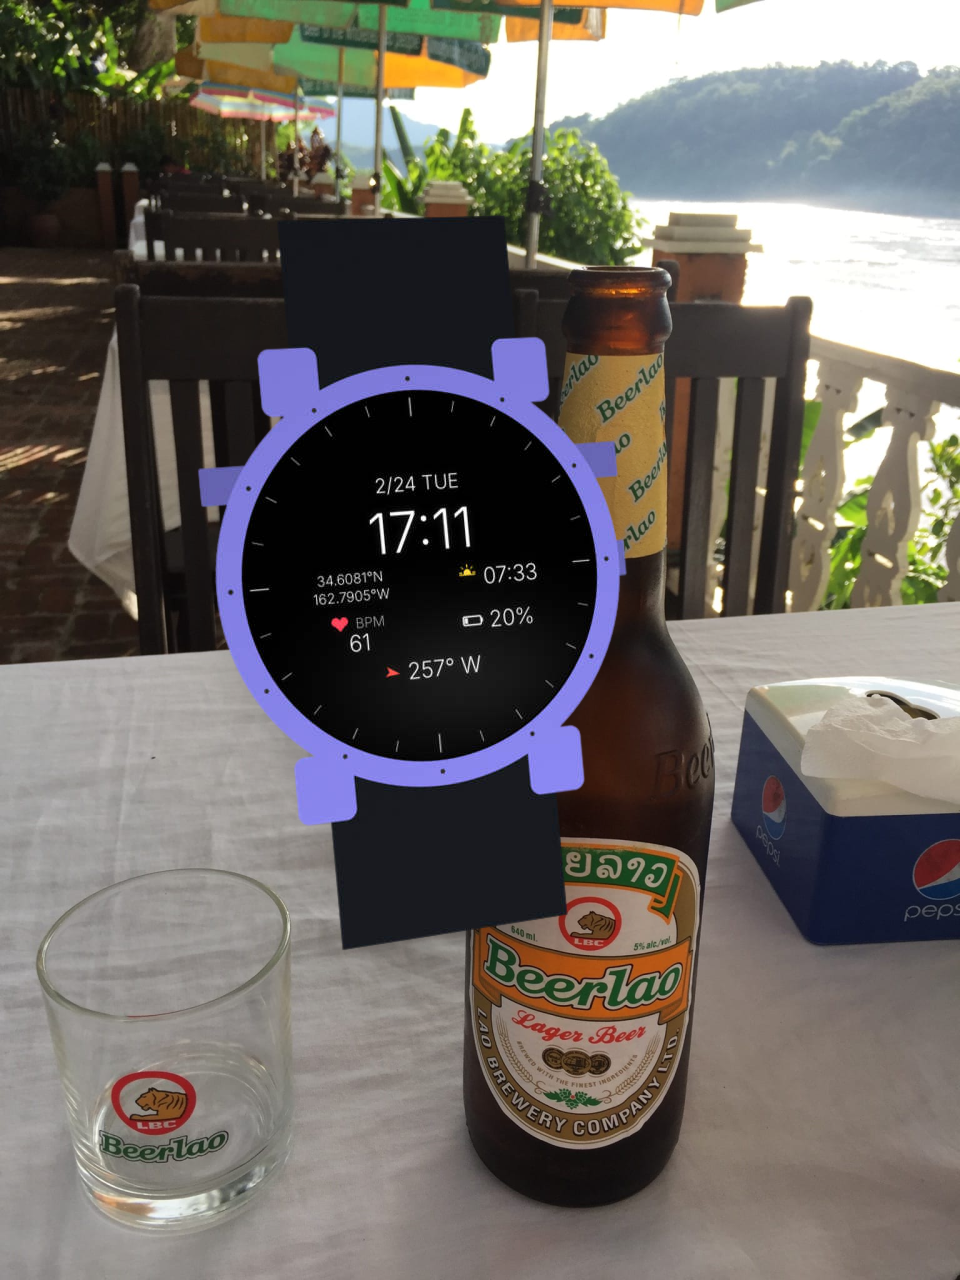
h=17 m=11
